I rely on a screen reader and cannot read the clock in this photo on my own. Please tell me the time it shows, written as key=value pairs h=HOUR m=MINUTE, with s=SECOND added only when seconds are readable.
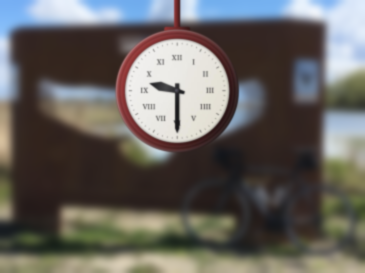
h=9 m=30
